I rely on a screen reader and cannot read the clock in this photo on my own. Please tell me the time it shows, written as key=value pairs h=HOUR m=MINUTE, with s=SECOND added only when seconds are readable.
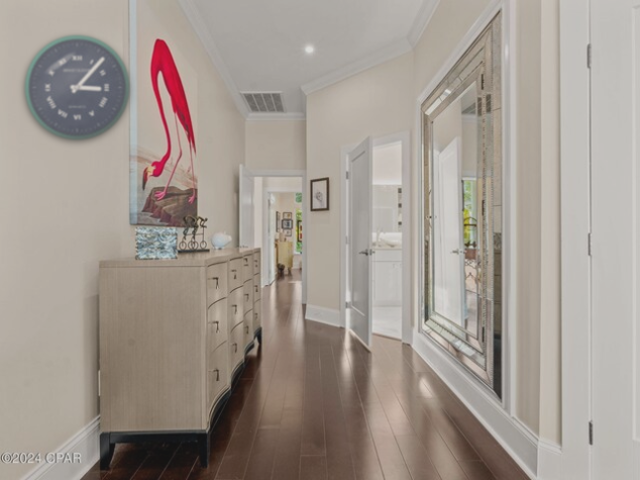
h=3 m=7
